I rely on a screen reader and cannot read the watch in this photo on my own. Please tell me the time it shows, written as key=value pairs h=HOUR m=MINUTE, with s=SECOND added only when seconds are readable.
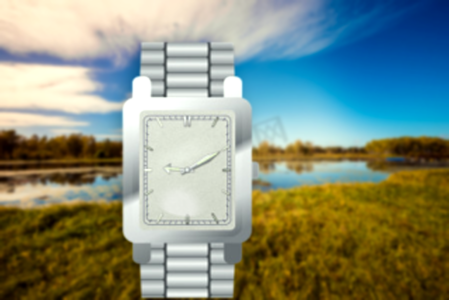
h=9 m=10
